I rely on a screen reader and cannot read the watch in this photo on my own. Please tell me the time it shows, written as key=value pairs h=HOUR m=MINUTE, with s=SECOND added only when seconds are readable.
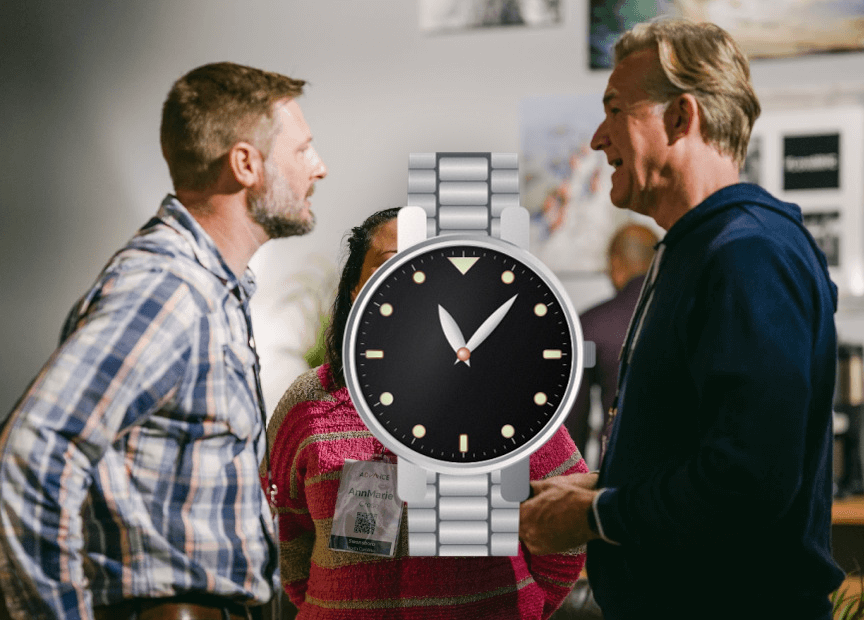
h=11 m=7
